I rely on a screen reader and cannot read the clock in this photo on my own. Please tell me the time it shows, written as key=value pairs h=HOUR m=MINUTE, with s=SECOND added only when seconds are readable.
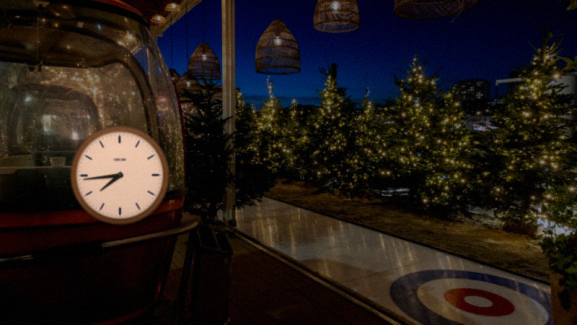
h=7 m=44
